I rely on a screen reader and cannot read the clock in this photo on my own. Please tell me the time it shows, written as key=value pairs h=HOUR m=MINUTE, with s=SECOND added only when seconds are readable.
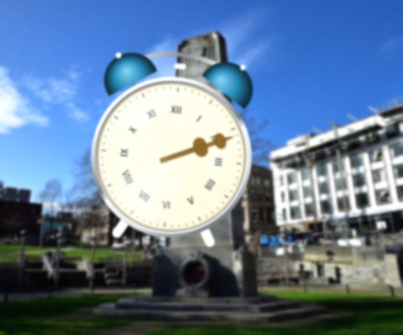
h=2 m=11
